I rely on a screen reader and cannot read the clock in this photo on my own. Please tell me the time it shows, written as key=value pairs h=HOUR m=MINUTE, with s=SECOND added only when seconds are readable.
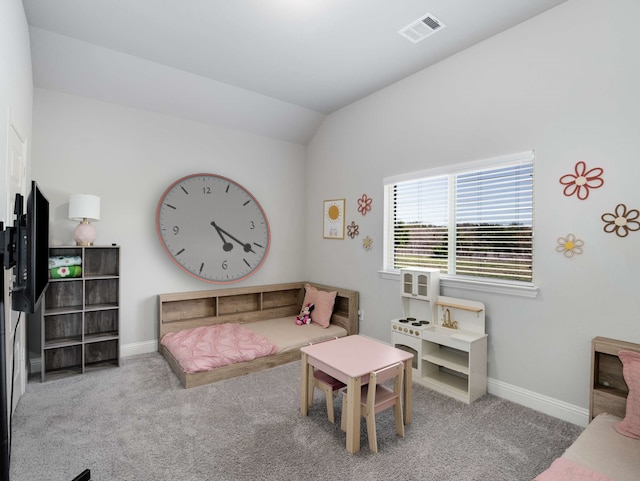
h=5 m=22
